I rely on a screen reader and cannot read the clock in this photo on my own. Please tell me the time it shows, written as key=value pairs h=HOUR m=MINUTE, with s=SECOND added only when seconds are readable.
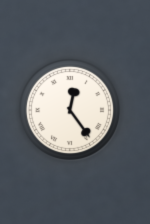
h=12 m=24
